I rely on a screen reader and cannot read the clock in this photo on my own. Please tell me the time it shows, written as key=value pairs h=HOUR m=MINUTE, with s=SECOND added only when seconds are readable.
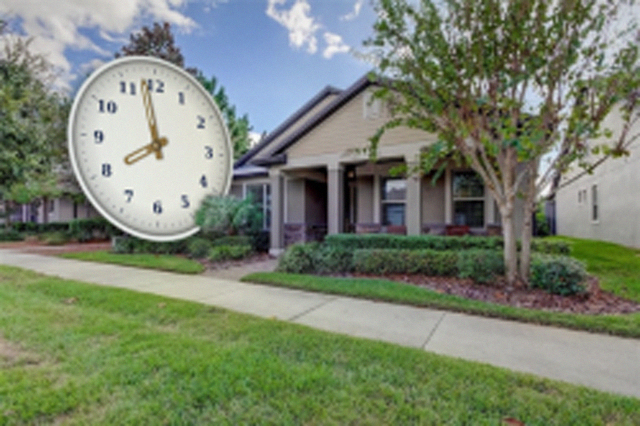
h=7 m=58
